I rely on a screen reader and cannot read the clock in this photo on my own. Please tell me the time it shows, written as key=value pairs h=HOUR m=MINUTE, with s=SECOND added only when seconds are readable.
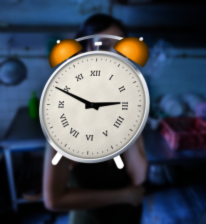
h=2 m=49
